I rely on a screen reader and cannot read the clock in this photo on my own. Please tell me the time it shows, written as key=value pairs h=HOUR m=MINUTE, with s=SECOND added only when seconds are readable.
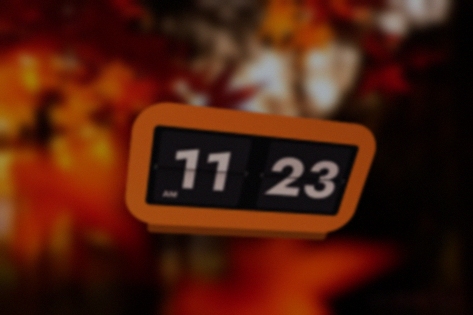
h=11 m=23
